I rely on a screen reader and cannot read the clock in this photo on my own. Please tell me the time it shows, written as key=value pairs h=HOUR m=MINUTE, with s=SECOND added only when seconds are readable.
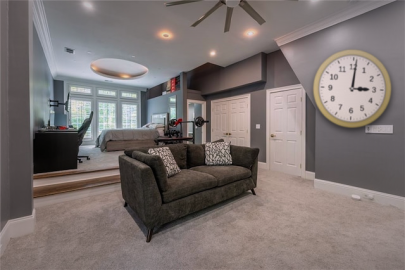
h=3 m=1
